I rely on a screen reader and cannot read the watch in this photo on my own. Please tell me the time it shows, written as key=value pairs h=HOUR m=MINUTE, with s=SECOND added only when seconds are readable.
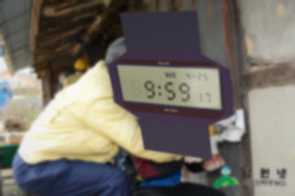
h=9 m=59
